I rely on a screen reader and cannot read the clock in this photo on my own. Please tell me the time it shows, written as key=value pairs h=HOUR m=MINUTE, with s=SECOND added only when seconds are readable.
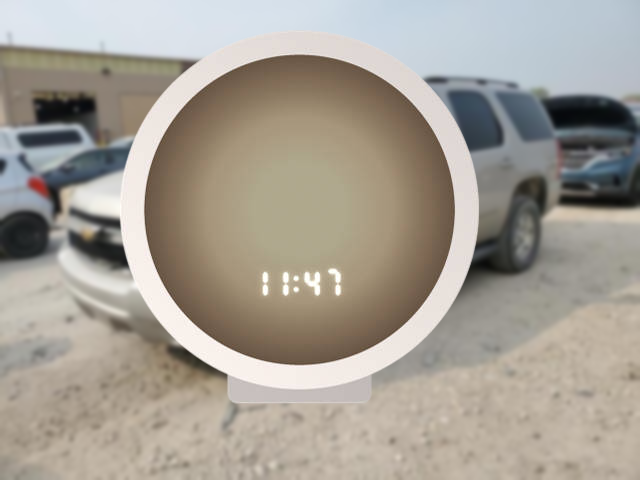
h=11 m=47
